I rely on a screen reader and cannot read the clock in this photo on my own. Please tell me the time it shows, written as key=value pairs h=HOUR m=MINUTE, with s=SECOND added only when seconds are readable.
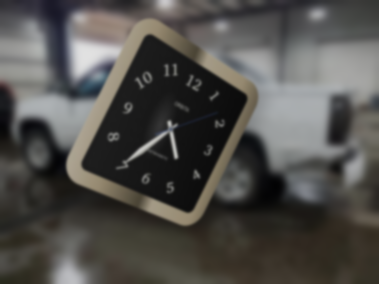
h=4 m=35 s=8
